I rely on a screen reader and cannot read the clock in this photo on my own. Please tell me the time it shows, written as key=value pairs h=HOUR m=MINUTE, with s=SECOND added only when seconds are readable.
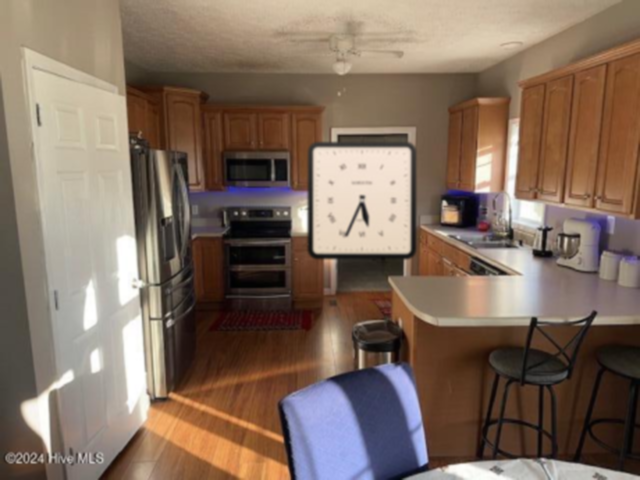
h=5 m=34
